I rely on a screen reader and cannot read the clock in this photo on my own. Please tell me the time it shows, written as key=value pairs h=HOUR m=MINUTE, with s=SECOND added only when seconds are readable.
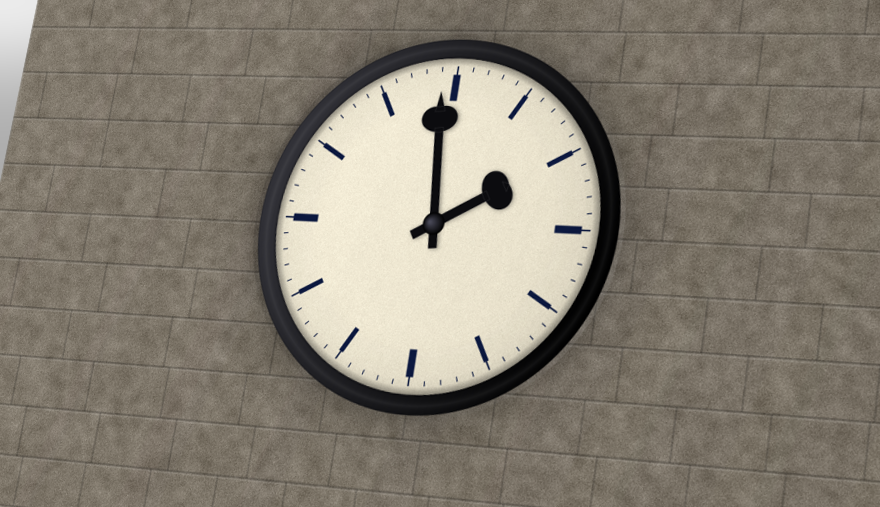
h=1 m=59
